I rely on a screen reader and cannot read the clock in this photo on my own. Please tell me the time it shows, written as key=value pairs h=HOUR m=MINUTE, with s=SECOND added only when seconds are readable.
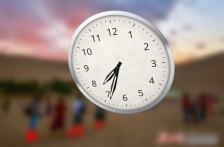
h=7 m=34
